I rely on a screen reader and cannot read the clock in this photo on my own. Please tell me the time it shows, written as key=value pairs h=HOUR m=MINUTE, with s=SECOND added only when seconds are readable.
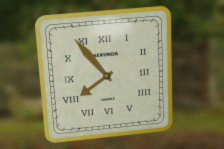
h=7 m=54
